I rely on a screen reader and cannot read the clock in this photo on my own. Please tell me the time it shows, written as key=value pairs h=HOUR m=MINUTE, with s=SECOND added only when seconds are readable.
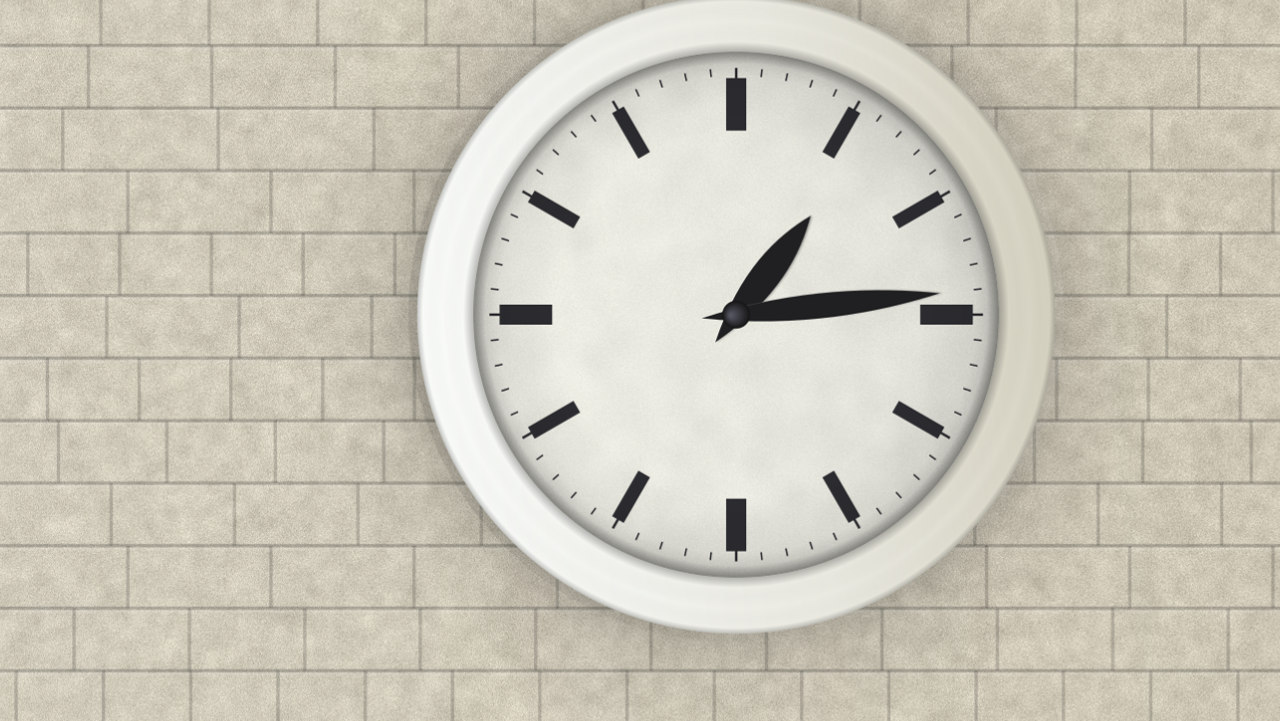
h=1 m=14
